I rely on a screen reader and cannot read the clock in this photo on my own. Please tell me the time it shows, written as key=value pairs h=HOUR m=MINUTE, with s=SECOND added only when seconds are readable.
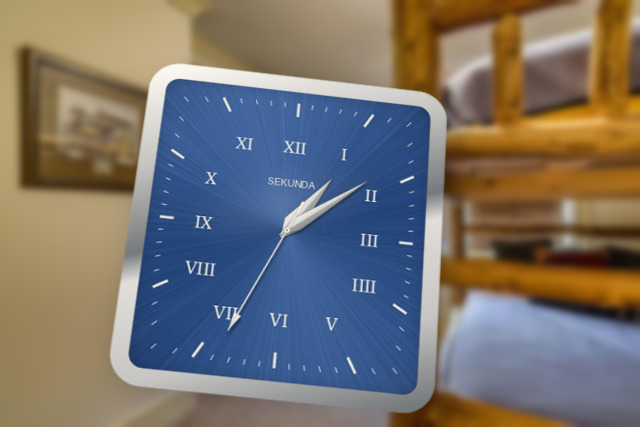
h=1 m=8 s=34
